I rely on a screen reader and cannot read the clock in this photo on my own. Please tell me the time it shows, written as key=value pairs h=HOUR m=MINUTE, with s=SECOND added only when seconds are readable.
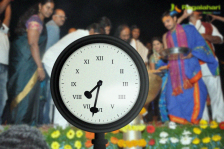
h=7 m=32
